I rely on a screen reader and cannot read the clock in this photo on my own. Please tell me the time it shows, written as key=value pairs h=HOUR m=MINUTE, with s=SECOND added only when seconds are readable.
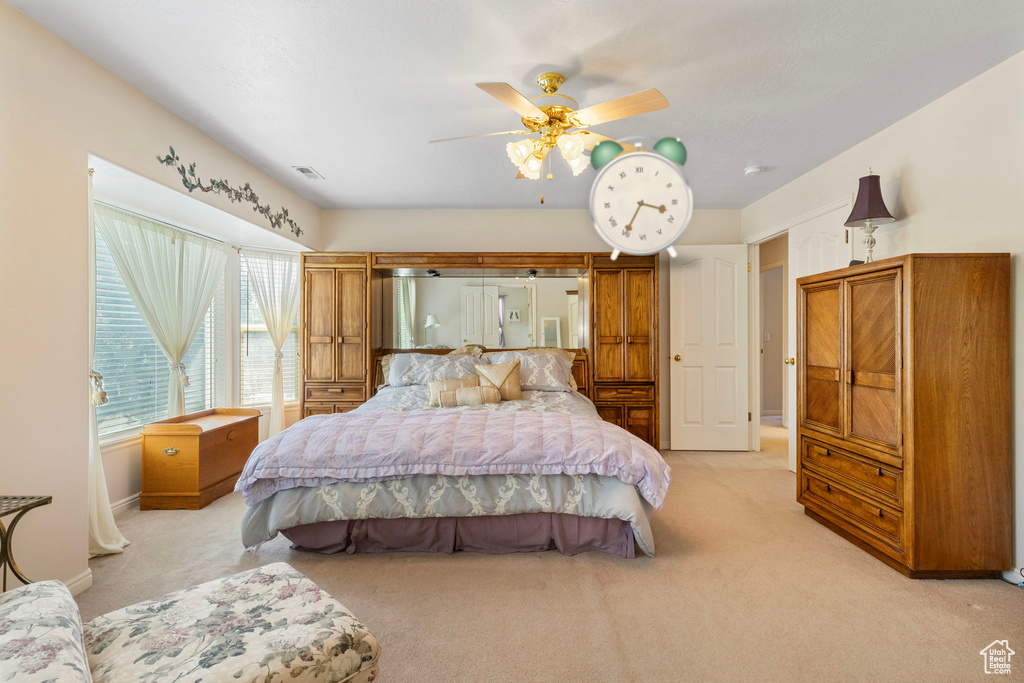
h=3 m=35
